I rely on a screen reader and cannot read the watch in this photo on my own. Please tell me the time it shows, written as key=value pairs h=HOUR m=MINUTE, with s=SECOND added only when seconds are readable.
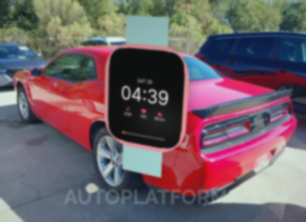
h=4 m=39
